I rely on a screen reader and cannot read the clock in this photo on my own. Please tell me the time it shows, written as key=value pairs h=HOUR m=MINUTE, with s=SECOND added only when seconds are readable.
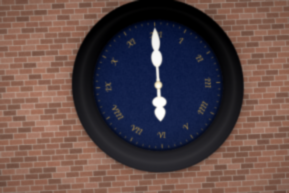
h=6 m=0
